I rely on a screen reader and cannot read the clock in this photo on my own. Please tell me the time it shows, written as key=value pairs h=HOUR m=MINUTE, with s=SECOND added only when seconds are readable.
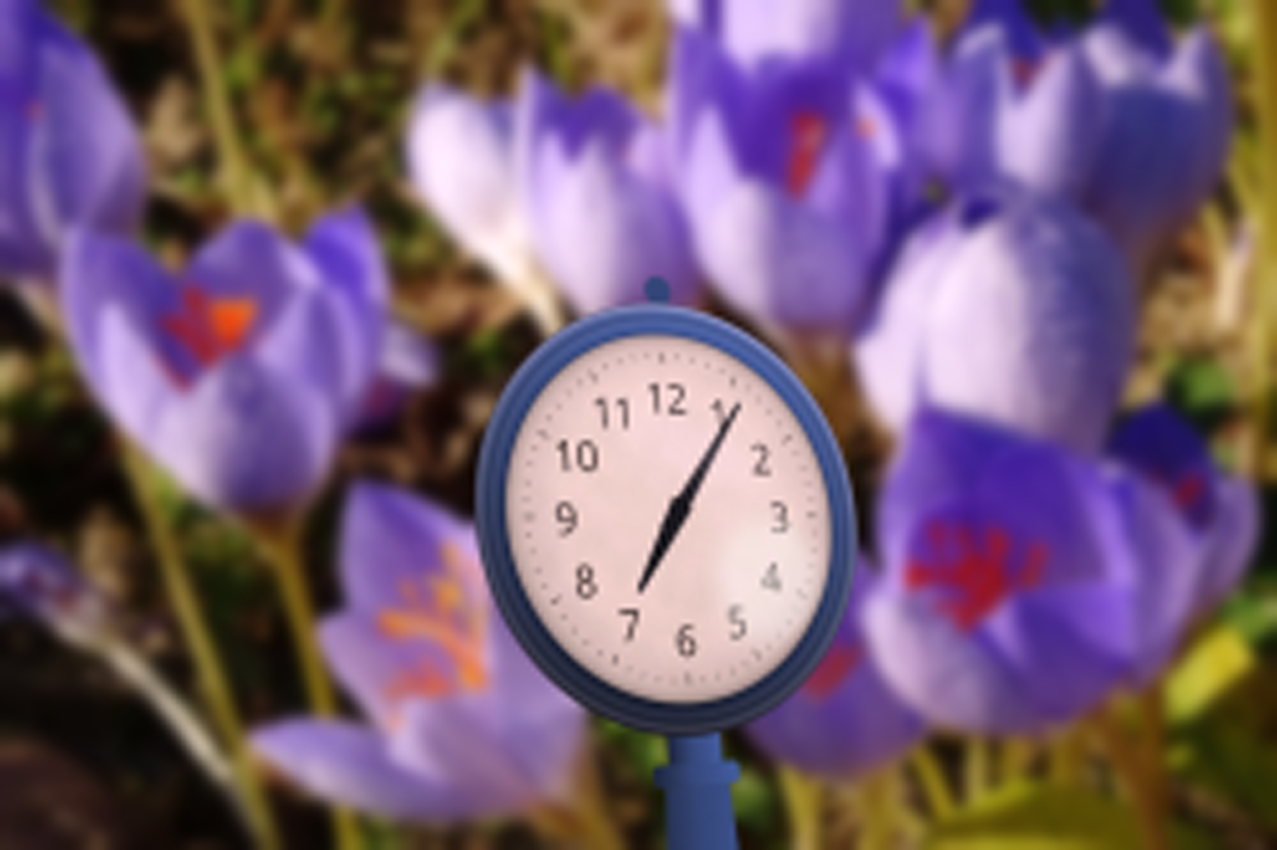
h=7 m=6
